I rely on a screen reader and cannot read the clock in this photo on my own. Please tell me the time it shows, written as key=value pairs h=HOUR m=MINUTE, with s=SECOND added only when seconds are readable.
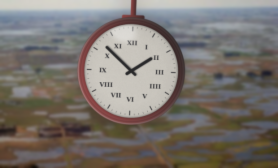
h=1 m=52
